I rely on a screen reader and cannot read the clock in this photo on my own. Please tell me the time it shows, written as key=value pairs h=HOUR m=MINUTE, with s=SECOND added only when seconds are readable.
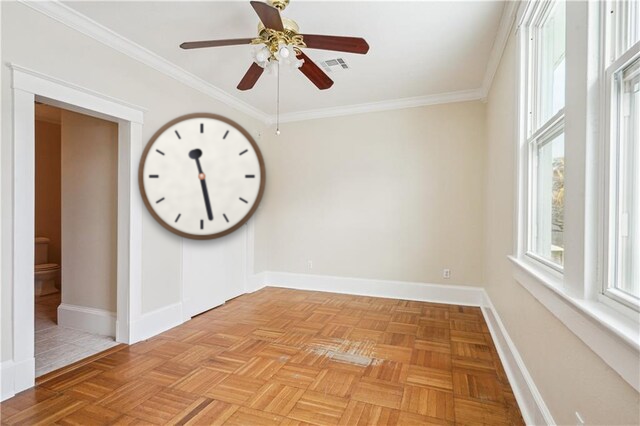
h=11 m=28
